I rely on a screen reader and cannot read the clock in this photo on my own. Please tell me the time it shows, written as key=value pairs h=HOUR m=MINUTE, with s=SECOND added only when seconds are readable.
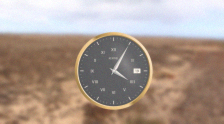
h=4 m=5
